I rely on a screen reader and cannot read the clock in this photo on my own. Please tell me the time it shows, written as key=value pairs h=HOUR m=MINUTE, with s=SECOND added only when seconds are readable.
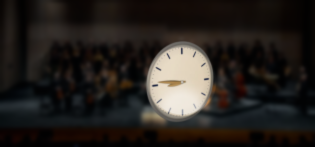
h=8 m=46
